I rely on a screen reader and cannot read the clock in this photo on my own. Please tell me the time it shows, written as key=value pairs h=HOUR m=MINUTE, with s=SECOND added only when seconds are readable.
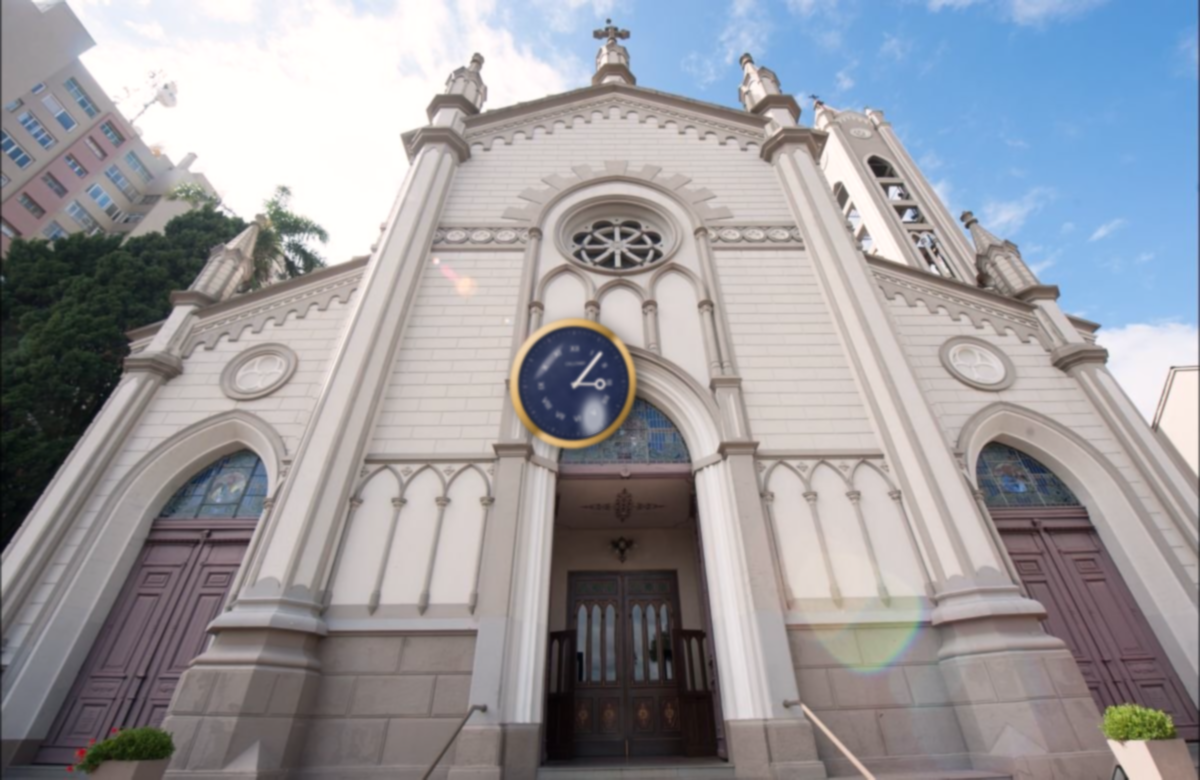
h=3 m=7
